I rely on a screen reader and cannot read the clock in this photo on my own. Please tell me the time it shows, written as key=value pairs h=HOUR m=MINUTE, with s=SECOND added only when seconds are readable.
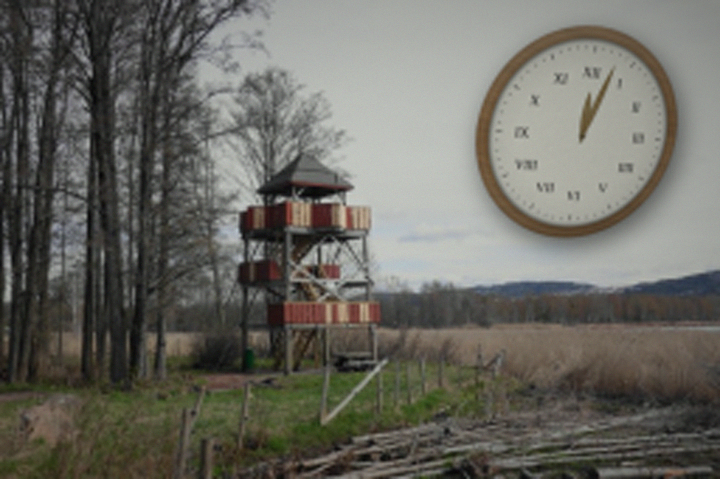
h=12 m=3
